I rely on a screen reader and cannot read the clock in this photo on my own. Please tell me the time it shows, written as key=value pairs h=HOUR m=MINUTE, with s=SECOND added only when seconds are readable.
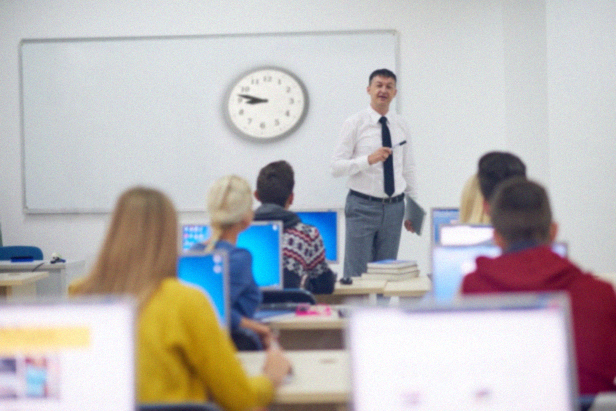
h=8 m=47
